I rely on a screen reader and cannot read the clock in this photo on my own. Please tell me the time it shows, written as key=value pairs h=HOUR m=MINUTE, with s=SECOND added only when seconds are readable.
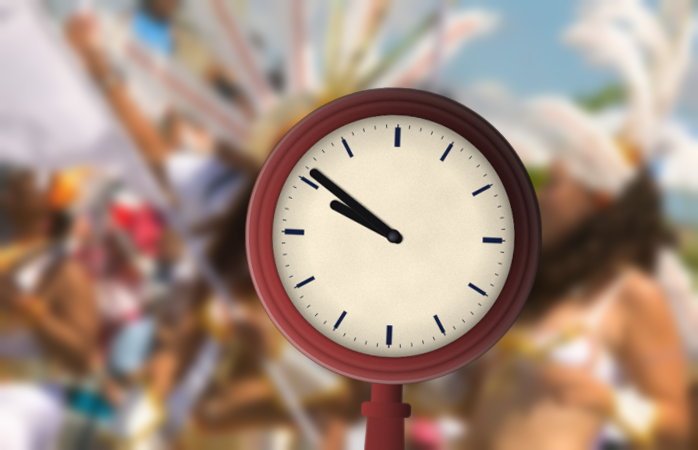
h=9 m=51
